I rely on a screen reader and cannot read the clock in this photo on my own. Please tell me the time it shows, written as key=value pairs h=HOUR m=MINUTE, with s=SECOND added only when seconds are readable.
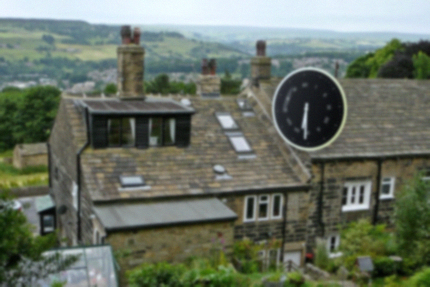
h=6 m=31
